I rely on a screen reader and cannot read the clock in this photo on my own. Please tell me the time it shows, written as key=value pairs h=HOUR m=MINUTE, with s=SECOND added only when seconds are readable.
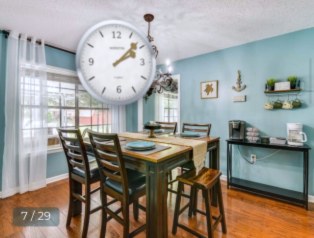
h=2 m=8
